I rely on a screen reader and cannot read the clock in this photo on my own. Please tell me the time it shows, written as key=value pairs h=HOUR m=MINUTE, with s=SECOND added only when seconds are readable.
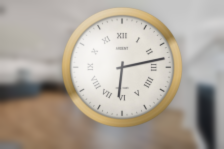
h=6 m=13
